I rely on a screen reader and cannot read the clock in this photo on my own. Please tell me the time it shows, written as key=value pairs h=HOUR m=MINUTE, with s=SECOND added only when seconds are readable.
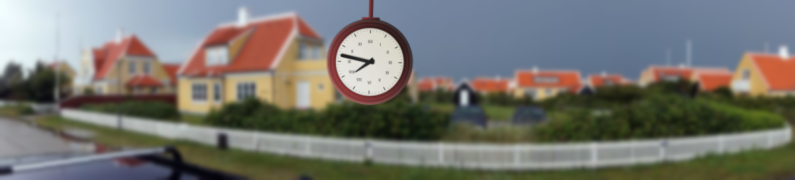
h=7 m=47
